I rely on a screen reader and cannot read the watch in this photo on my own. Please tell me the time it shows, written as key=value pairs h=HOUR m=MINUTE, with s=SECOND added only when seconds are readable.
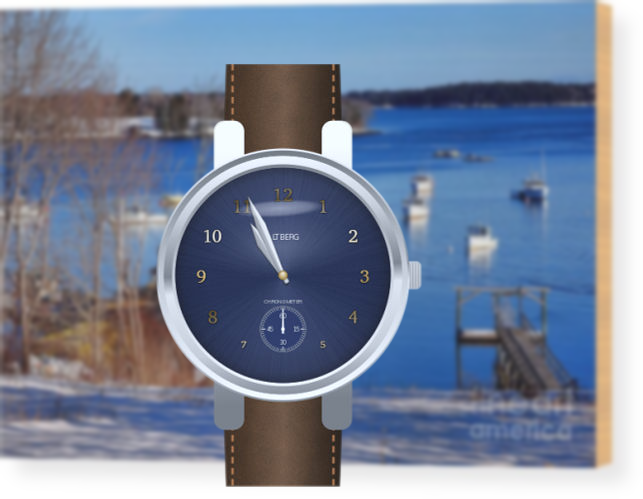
h=10 m=56
